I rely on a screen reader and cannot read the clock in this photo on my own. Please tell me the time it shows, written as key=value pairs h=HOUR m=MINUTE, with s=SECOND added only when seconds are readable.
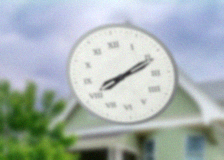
h=8 m=11
